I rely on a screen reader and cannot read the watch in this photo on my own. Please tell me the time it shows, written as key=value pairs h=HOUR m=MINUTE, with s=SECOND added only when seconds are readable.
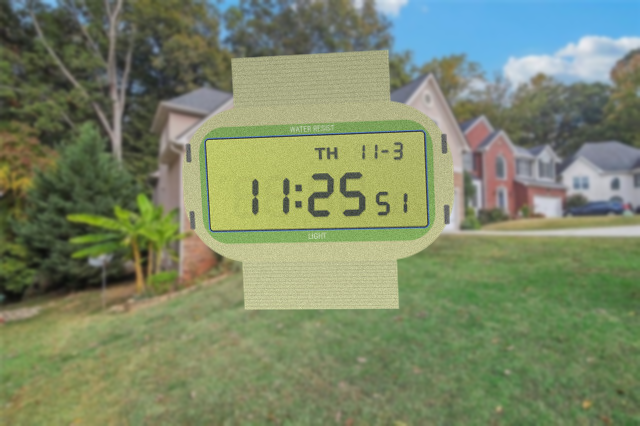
h=11 m=25 s=51
